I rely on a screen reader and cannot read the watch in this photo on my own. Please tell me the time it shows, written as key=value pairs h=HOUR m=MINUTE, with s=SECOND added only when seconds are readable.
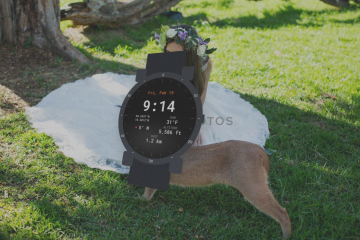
h=9 m=14
